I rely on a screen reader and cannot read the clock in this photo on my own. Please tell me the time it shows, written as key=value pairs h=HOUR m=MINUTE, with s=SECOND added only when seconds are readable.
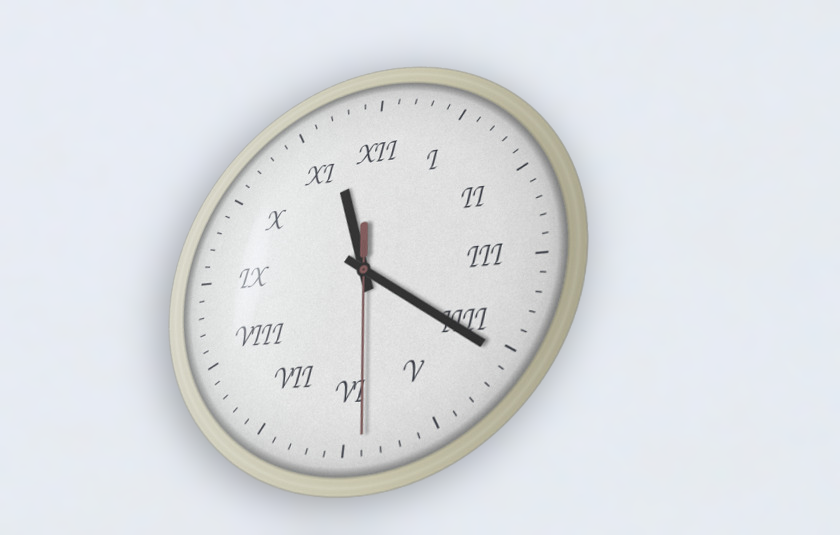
h=11 m=20 s=29
